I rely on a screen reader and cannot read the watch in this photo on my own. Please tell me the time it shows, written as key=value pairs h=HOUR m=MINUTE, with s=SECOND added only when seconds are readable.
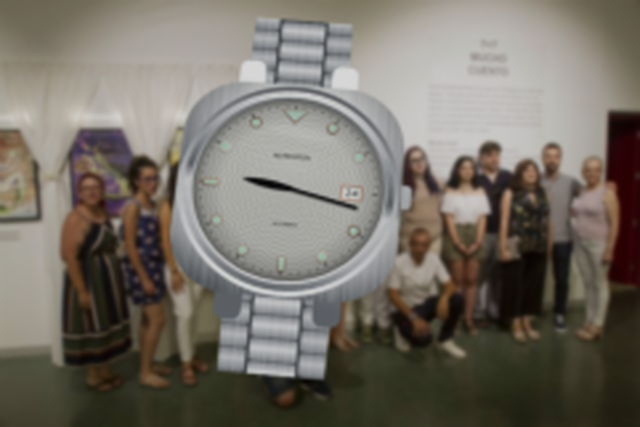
h=9 m=17
